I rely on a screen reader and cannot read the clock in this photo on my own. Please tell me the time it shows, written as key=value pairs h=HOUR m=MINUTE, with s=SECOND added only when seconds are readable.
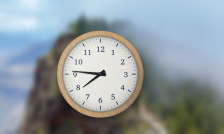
h=7 m=46
